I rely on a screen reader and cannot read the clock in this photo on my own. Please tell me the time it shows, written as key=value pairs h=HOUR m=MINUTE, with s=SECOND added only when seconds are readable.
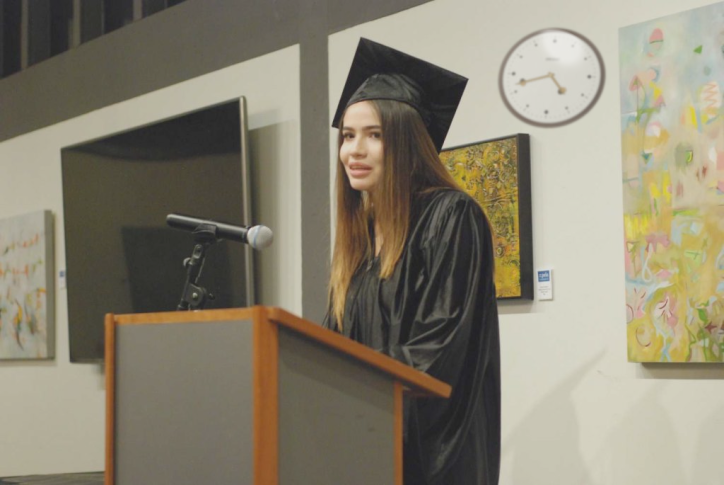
h=4 m=42
